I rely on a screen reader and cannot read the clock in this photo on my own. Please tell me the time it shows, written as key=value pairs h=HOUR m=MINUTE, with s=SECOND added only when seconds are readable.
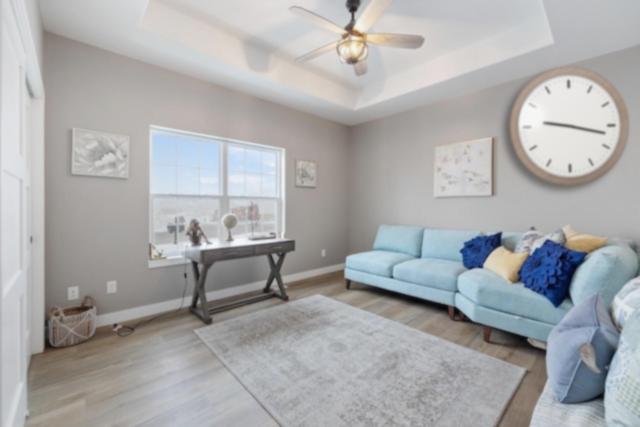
h=9 m=17
